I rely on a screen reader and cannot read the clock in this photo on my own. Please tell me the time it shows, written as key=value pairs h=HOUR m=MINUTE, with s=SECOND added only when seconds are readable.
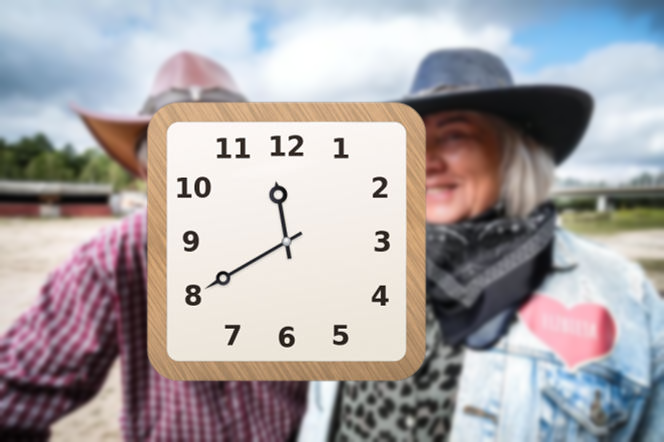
h=11 m=40
